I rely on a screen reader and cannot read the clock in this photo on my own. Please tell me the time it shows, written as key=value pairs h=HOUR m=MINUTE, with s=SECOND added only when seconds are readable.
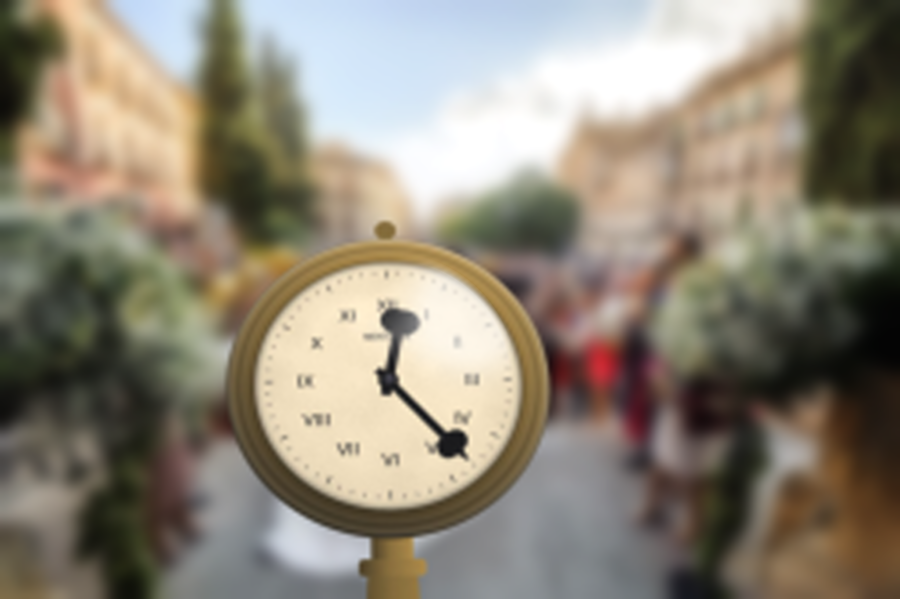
h=12 m=23
